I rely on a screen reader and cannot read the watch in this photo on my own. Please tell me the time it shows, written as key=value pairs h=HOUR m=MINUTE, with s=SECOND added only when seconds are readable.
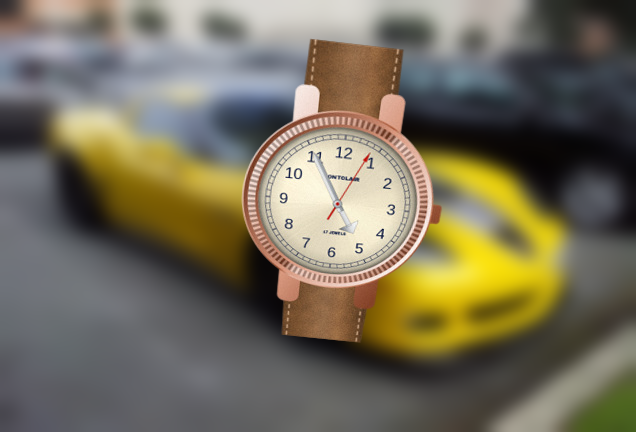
h=4 m=55 s=4
